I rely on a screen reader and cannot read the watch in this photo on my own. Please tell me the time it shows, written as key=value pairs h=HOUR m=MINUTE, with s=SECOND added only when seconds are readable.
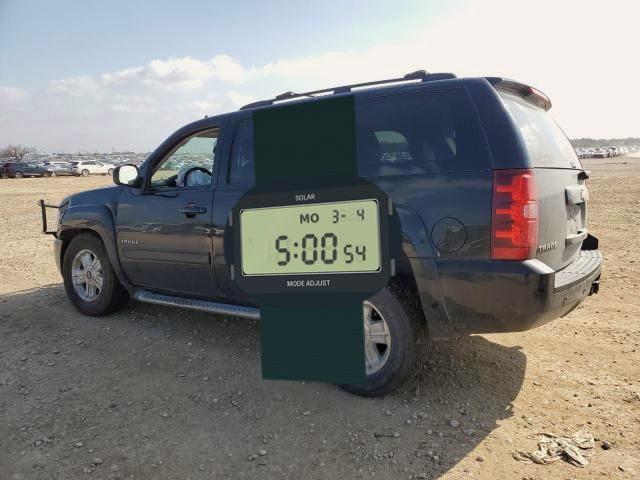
h=5 m=0 s=54
